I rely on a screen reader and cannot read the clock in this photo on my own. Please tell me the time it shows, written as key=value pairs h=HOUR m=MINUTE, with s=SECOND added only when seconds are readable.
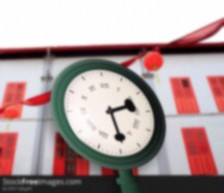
h=2 m=29
